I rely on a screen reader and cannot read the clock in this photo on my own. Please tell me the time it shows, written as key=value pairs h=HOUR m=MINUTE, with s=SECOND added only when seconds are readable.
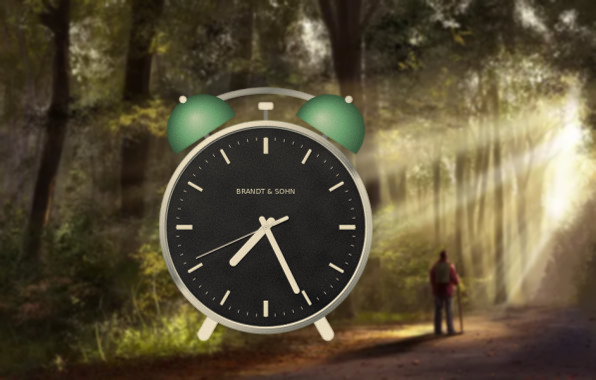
h=7 m=25 s=41
